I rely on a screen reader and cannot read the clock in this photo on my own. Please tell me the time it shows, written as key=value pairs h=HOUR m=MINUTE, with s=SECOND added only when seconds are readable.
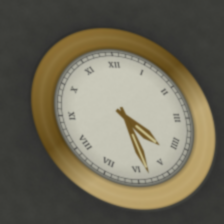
h=4 m=28
